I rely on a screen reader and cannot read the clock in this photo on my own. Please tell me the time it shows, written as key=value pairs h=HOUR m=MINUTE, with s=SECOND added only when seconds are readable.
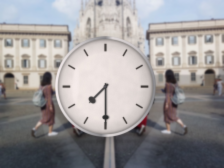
h=7 m=30
